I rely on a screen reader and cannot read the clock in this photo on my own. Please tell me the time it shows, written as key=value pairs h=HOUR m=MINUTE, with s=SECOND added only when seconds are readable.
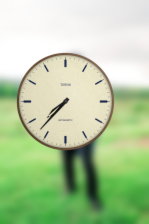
h=7 m=37
